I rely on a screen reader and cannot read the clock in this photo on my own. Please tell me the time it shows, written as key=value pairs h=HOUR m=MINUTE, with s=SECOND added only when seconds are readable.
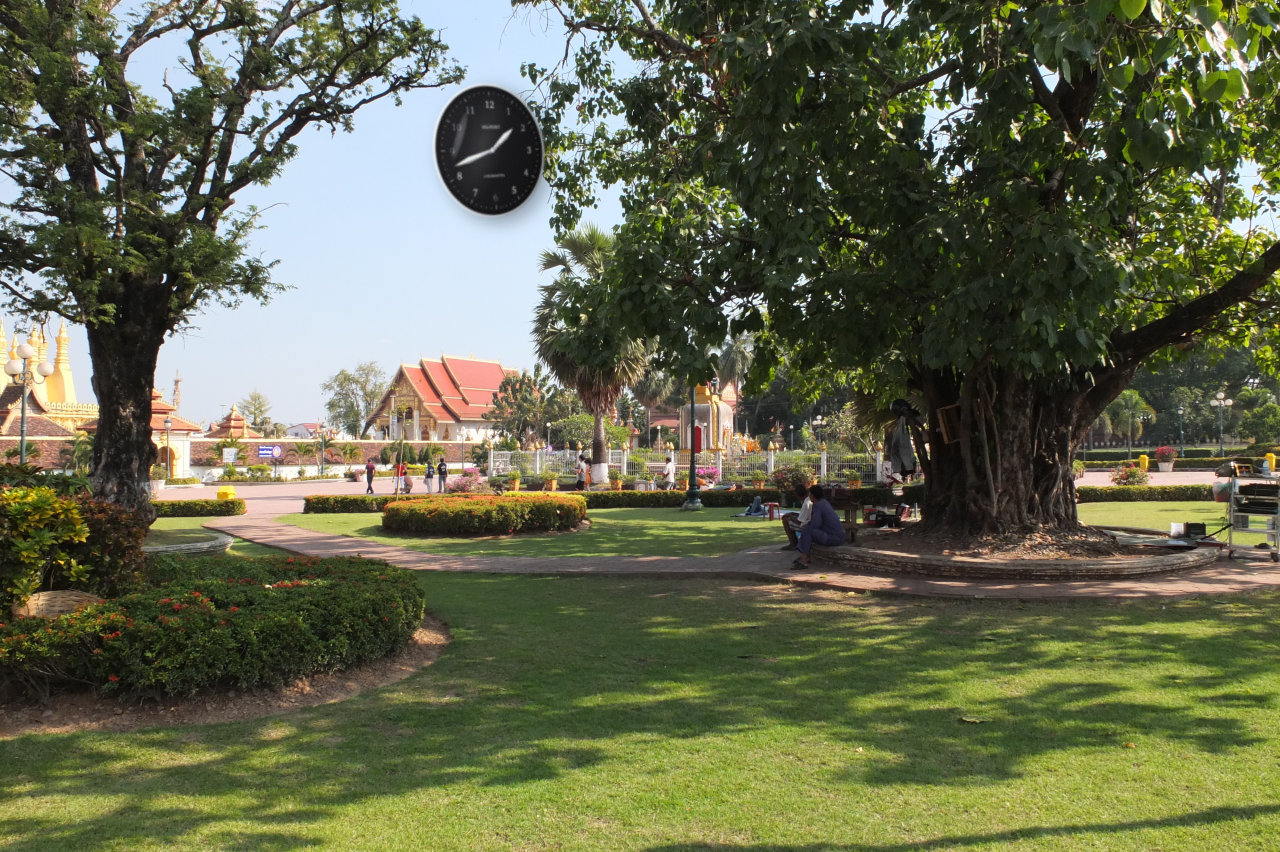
h=1 m=42
